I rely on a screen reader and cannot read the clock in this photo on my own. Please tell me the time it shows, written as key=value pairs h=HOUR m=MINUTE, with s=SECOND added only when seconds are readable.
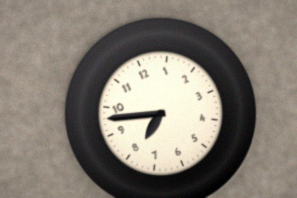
h=7 m=48
